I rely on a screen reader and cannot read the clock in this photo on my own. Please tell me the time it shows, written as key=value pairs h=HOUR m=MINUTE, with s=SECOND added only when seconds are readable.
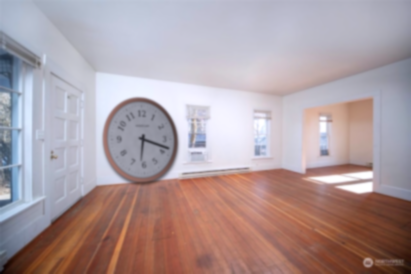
h=6 m=18
